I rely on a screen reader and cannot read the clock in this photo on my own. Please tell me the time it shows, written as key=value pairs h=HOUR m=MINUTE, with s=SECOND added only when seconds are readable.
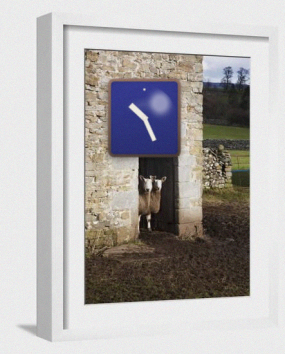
h=10 m=26
